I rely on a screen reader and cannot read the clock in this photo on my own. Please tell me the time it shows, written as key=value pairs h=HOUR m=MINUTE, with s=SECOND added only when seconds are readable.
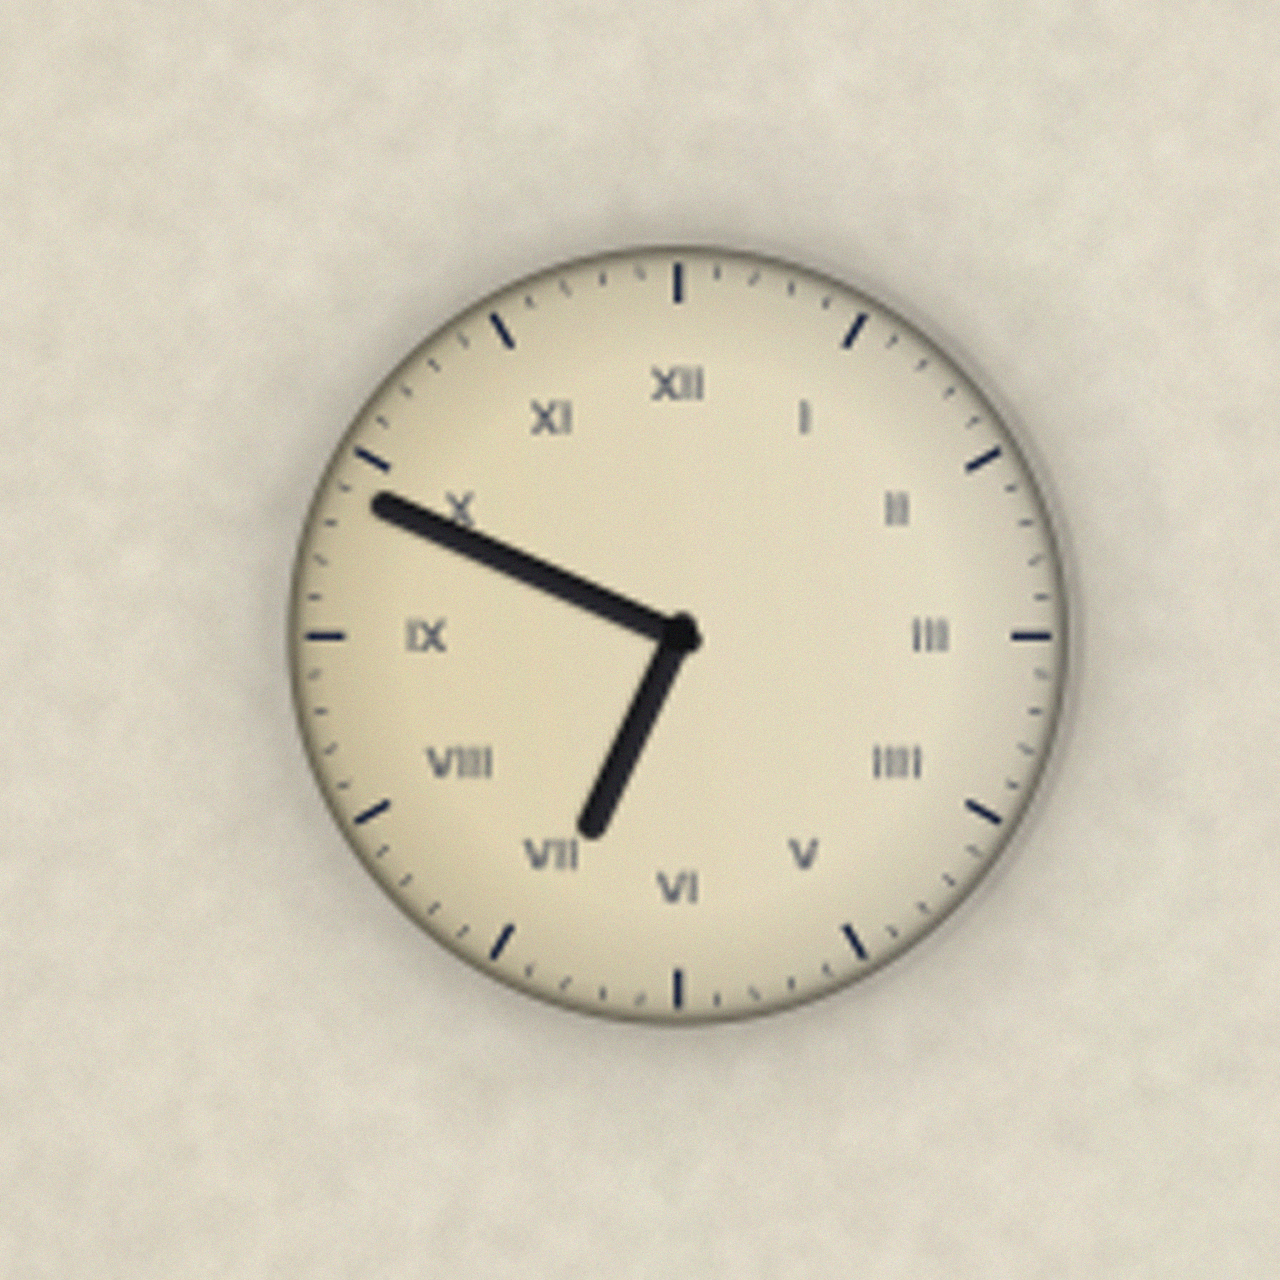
h=6 m=49
